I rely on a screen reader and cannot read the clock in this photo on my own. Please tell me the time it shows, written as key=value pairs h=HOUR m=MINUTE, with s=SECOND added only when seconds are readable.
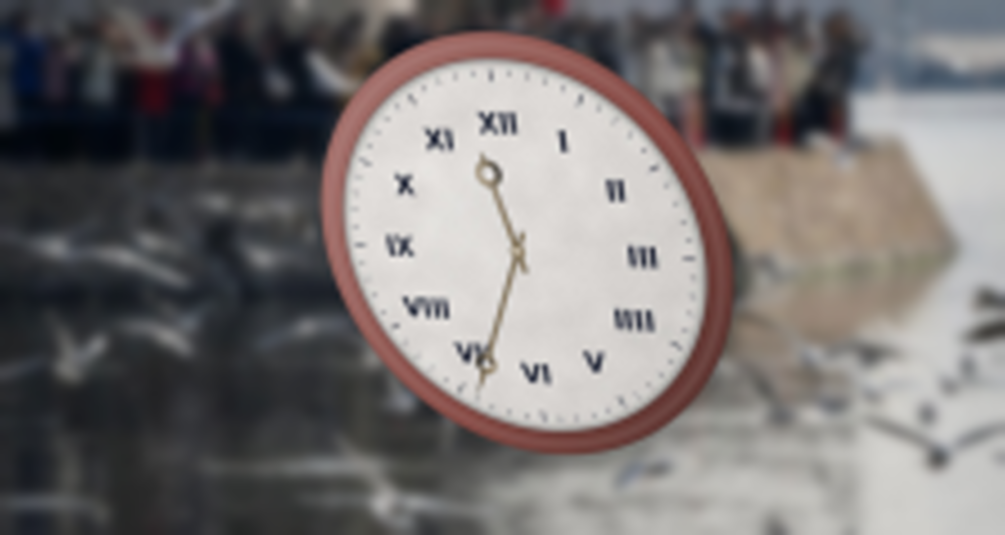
h=11 m=34
